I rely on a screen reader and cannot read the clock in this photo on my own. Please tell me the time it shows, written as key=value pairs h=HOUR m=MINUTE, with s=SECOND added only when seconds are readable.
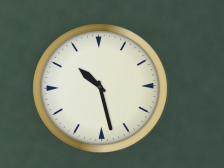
h=10 m=28
